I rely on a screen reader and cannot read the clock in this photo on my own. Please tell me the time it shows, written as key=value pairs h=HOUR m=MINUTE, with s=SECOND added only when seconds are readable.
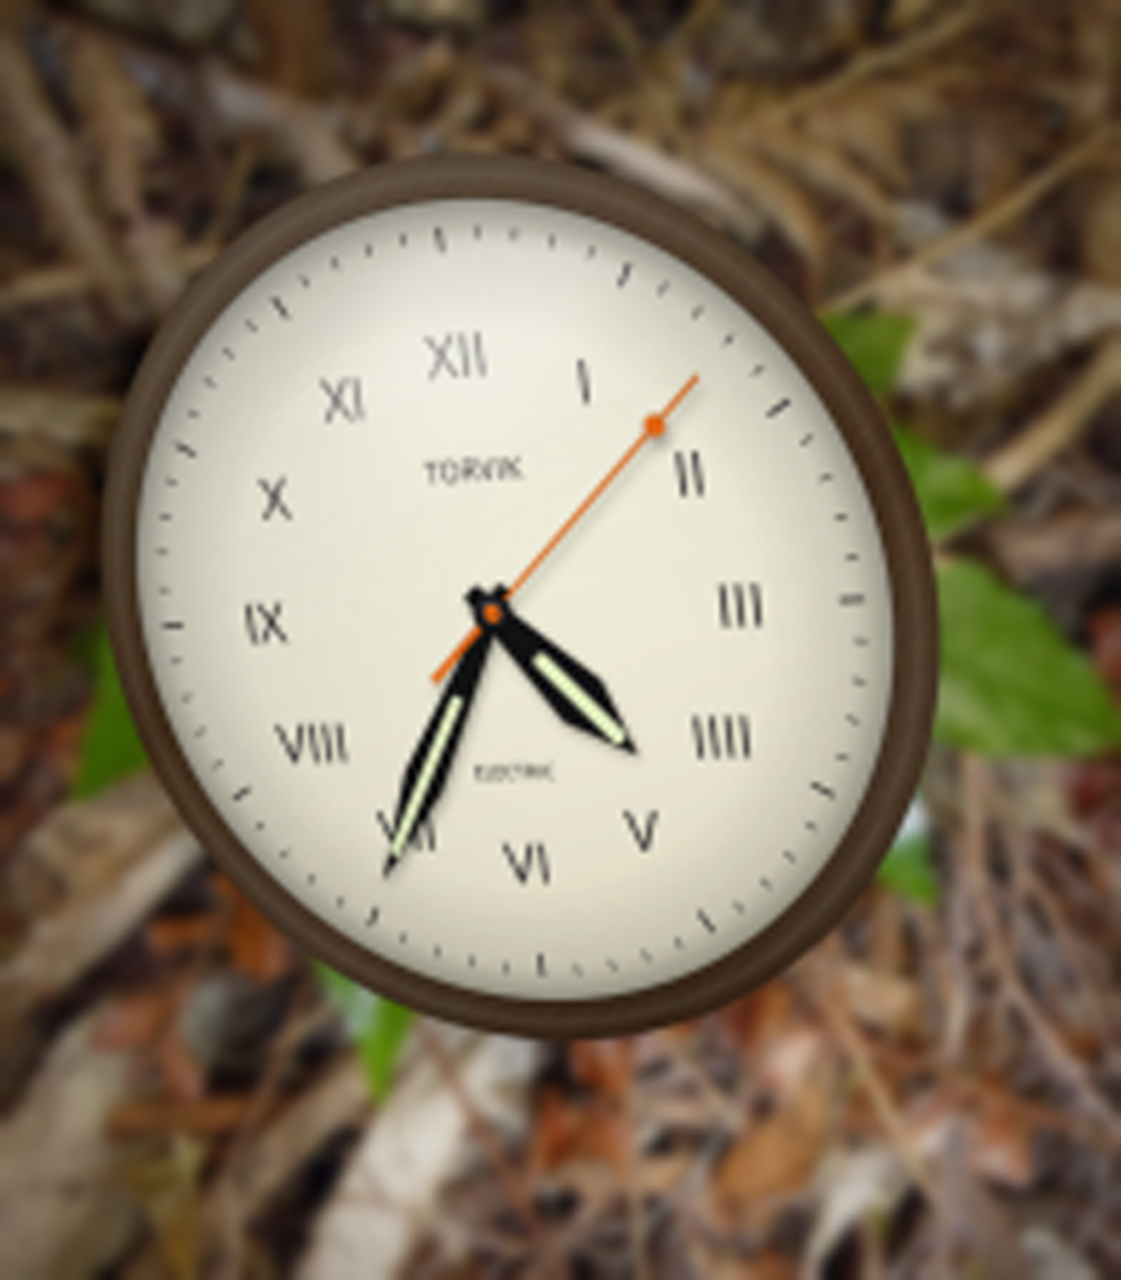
h=4 m=35 s=8
